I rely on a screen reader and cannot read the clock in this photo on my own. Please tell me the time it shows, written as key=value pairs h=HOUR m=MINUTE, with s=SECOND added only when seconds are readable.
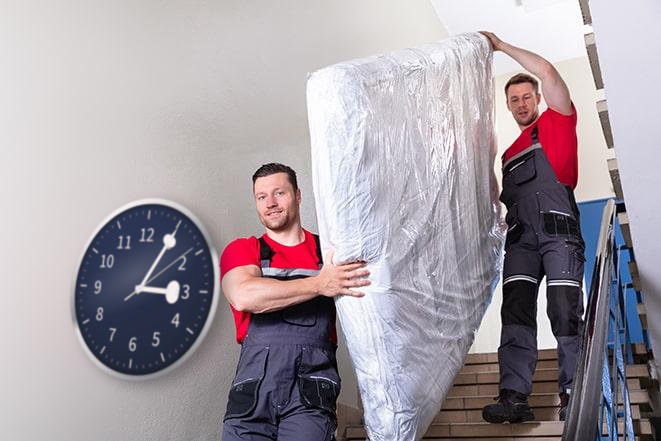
h=3 m=5 s=9
